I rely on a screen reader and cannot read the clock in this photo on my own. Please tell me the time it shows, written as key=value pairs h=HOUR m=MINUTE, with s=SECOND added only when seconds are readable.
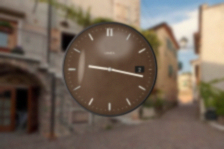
h=9 m=17
